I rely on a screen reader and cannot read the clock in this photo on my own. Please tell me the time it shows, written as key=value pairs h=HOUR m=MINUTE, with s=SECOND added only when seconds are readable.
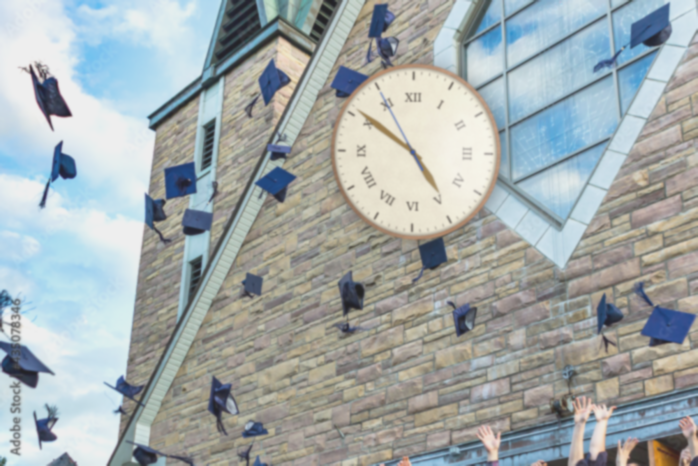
h=4 m=50 s=55
